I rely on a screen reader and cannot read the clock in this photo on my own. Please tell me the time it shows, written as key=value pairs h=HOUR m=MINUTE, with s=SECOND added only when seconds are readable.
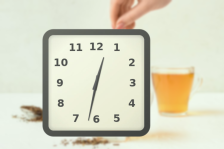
h=12 m=32
